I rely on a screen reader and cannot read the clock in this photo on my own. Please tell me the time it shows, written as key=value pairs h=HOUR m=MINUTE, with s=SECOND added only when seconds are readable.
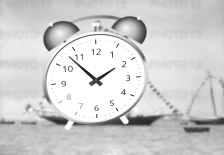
h=1 m=53
